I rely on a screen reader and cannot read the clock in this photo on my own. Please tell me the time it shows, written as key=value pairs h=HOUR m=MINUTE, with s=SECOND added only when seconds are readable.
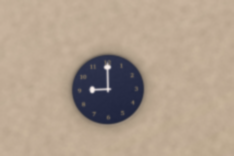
h=9 m=0
